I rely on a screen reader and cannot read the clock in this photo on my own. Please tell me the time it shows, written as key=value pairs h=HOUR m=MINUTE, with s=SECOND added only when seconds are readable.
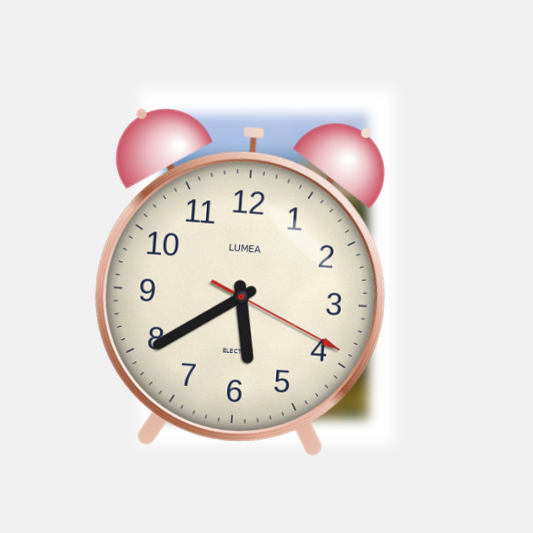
h=5 m=39 s=19
